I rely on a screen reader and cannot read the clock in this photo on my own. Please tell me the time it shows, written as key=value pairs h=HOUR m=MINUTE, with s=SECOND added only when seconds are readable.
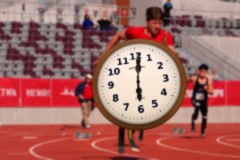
h=6 m=1
